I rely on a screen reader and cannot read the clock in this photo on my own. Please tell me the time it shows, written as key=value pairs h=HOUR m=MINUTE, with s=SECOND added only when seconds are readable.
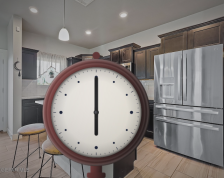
h=6 m=0
